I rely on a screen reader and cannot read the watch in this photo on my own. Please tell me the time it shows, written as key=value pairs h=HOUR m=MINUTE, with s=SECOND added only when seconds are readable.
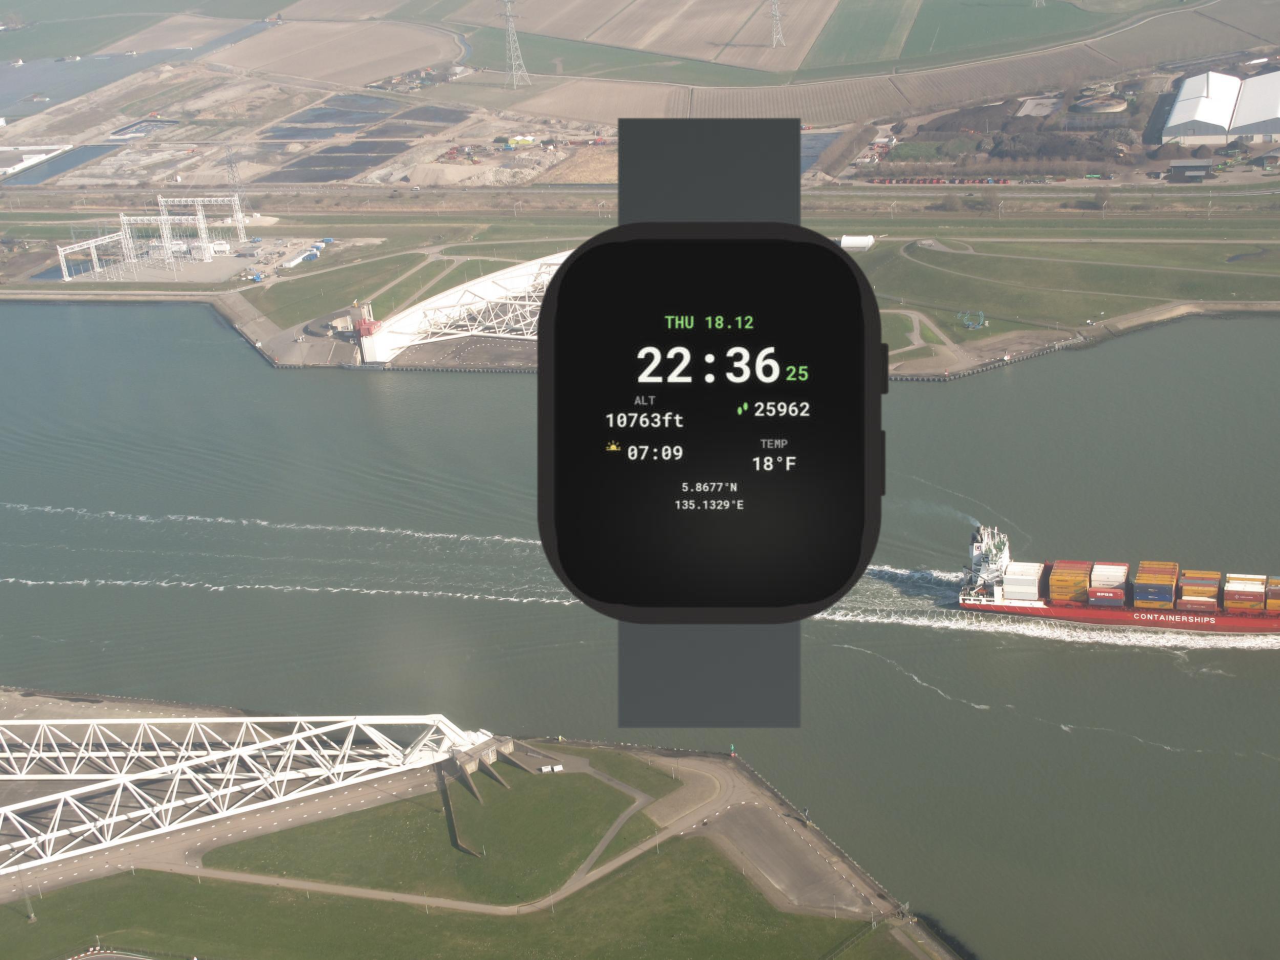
h=22 m=36 s=25
